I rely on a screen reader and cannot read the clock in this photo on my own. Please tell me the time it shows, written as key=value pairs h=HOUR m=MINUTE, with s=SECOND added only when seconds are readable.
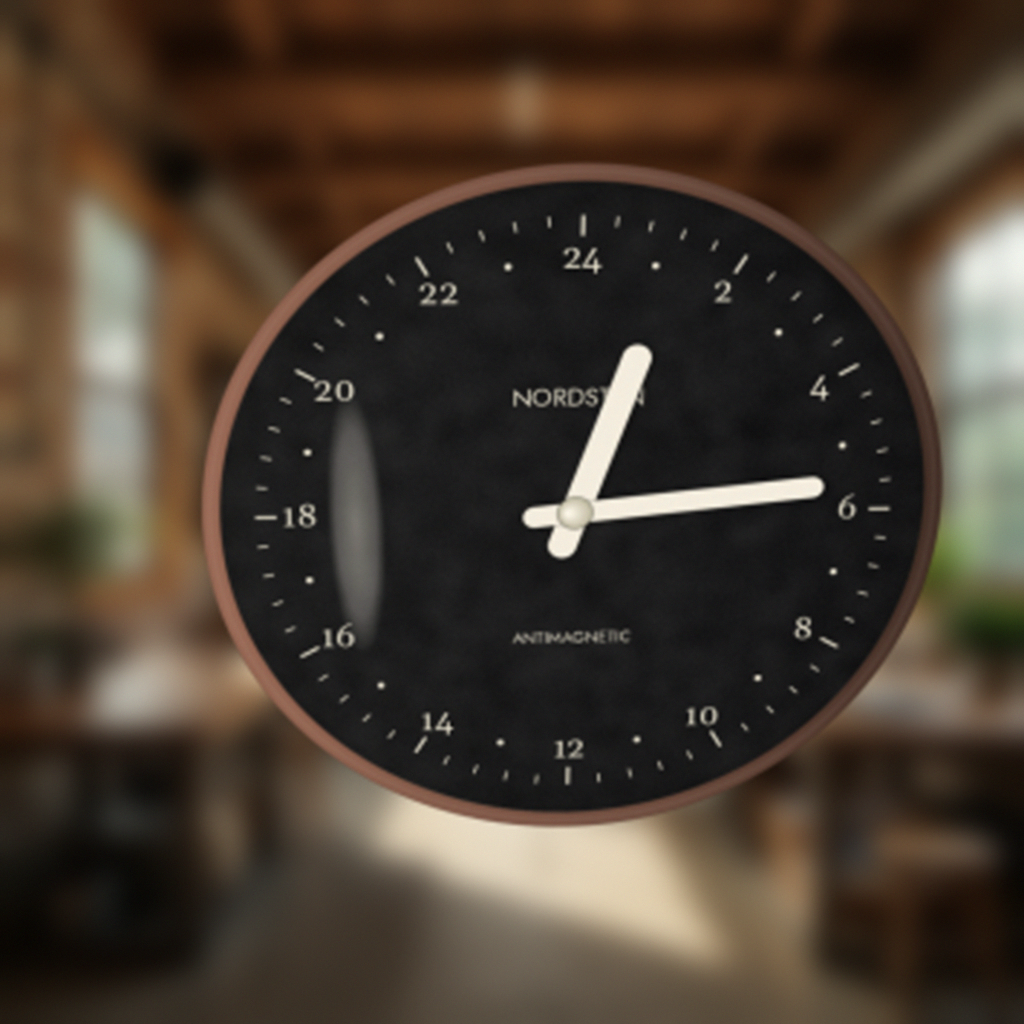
h=1 m=14
